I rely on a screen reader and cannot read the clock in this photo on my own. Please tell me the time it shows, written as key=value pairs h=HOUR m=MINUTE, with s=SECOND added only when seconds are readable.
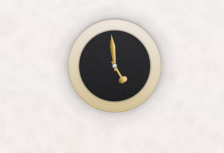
h=4 m=59
